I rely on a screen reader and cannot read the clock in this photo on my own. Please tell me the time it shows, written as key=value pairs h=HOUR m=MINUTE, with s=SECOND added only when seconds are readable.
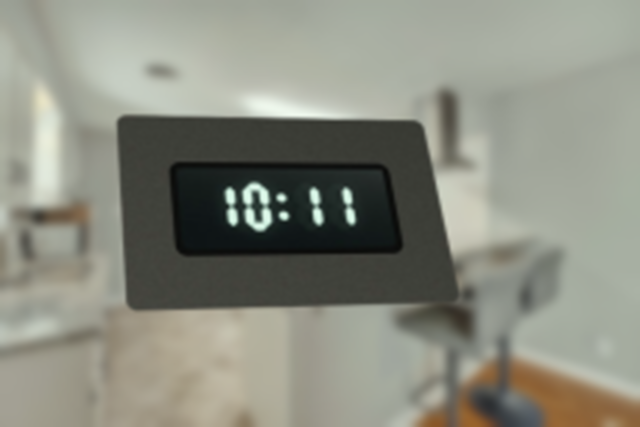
h=10 m=11
